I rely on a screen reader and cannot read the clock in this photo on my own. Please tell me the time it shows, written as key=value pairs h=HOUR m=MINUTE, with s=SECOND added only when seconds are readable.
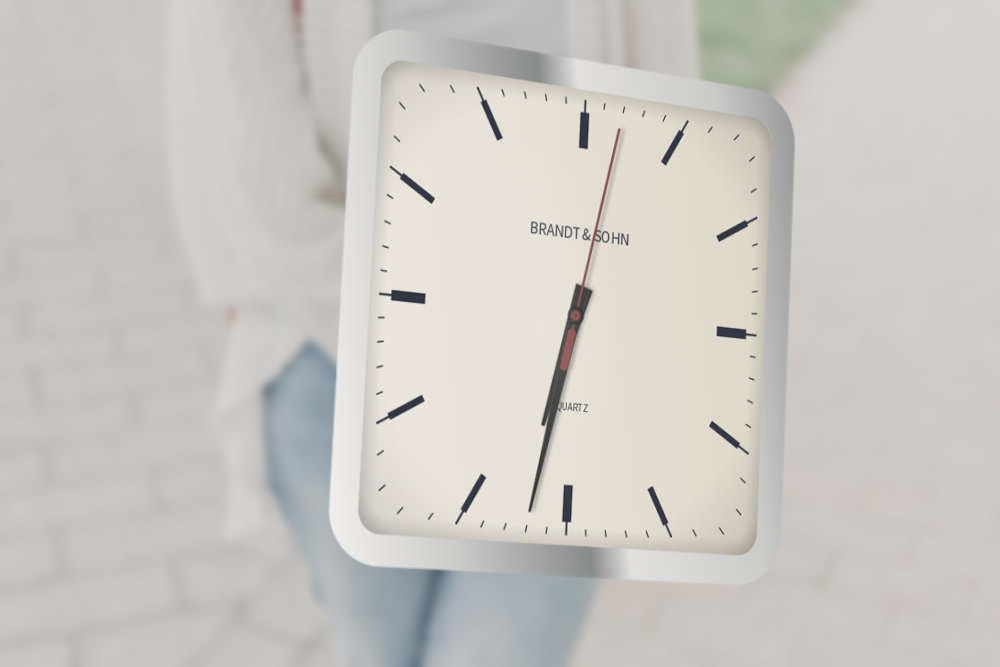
h=6 m=32 s=2
